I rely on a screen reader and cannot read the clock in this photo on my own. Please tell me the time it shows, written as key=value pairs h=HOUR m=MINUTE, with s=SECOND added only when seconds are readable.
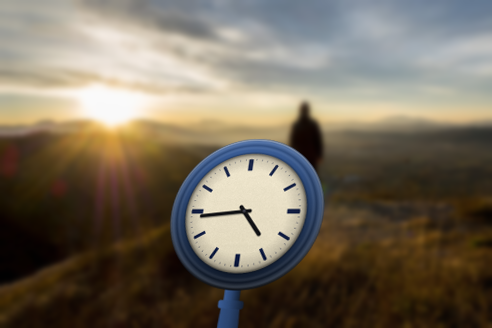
h=4 m=44
